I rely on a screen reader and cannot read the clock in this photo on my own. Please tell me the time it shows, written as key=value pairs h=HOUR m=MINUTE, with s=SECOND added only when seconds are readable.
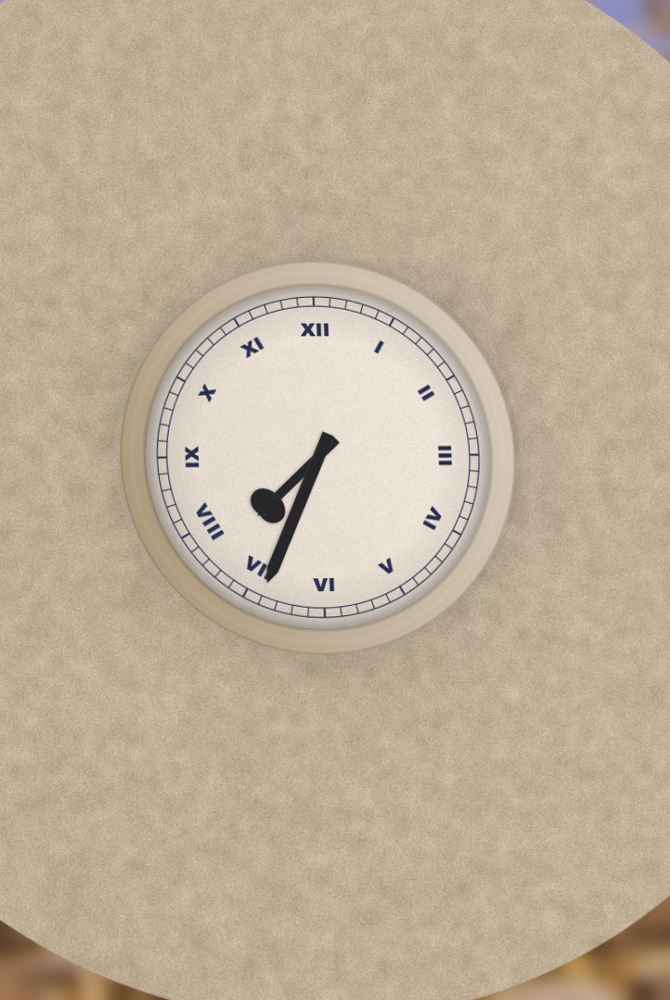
h=7 m=34
